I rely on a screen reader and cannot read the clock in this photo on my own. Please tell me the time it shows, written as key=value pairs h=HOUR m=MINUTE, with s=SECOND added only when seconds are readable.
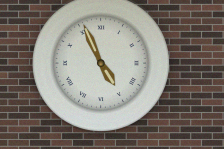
h=4 m=56
